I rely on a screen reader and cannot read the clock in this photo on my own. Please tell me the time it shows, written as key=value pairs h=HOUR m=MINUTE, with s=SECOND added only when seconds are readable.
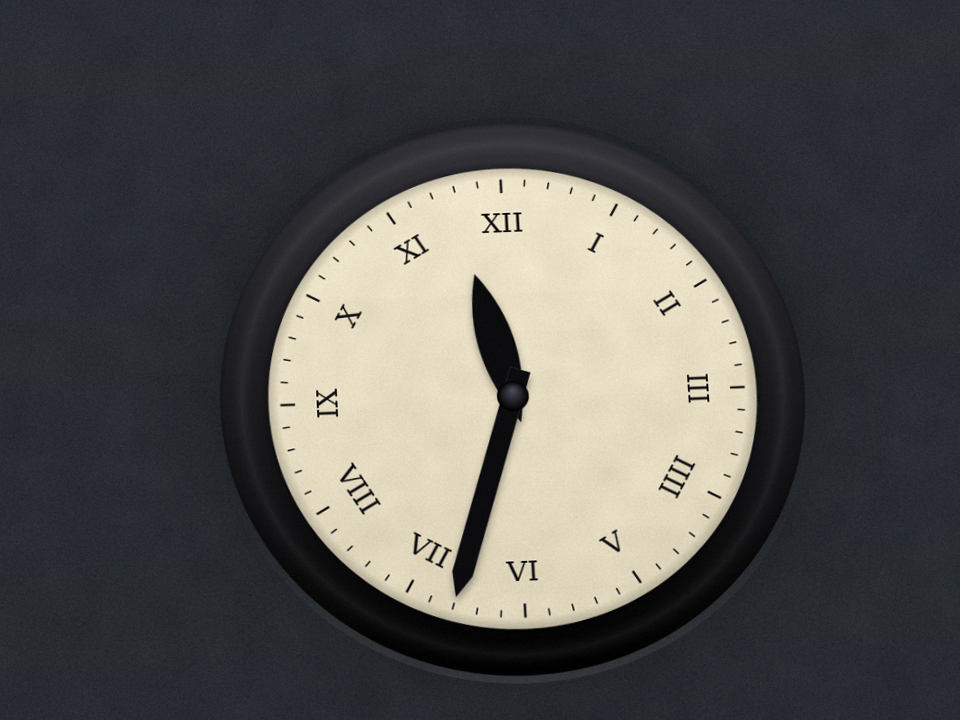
h=11 m=33
